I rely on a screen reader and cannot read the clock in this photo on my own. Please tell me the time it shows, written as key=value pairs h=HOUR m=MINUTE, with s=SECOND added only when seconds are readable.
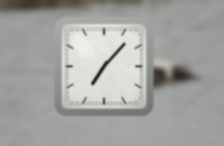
h=7 m=7
